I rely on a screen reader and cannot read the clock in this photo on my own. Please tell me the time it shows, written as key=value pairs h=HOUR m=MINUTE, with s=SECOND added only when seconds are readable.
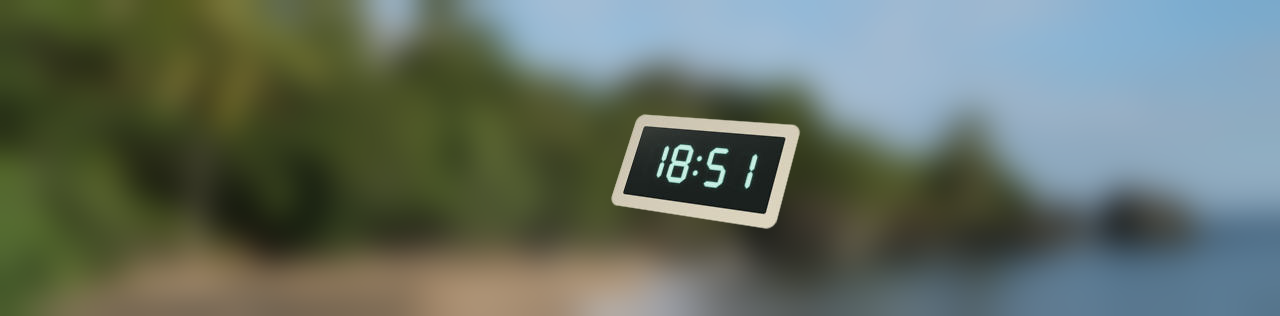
h=18 m=51
